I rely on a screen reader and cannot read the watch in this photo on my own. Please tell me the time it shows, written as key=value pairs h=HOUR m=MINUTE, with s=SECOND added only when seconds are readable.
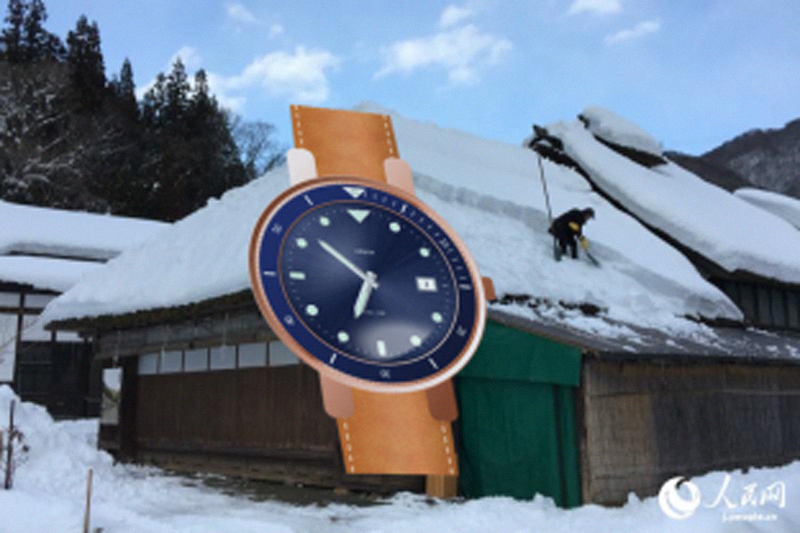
h=6 m=52
